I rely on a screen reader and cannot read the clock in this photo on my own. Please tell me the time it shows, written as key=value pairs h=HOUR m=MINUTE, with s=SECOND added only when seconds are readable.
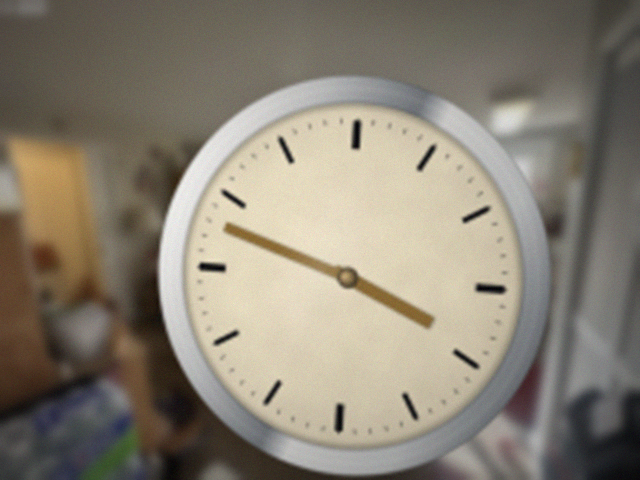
h=3 m=48
